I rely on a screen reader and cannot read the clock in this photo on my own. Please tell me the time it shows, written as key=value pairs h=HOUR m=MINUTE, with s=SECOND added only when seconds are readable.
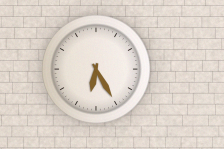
h=6 m=25
